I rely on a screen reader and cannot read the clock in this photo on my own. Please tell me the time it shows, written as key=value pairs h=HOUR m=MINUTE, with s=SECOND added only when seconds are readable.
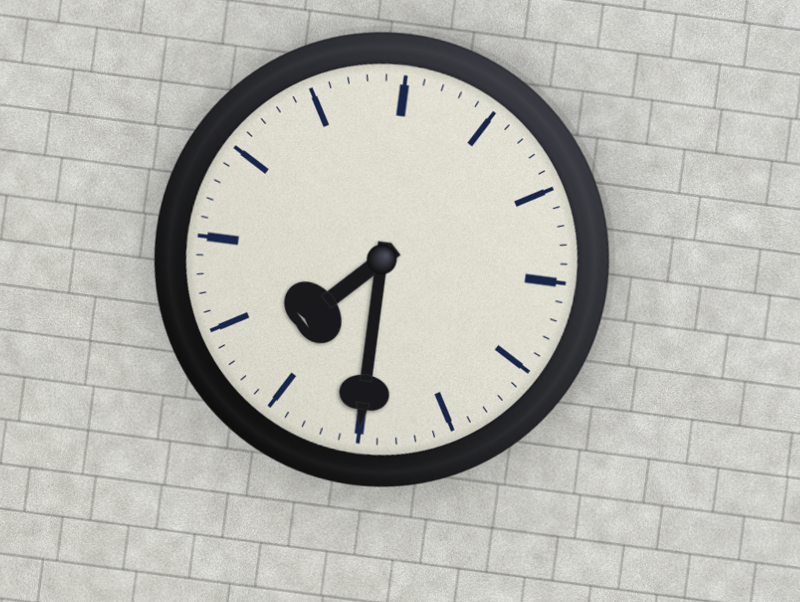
h=7 m=30
